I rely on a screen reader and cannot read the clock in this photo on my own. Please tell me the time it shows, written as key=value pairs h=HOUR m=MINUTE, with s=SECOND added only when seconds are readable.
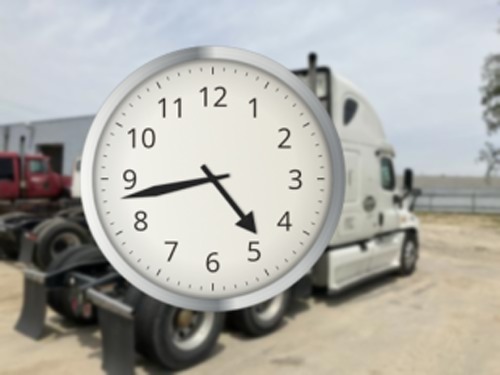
h=4 m=43
